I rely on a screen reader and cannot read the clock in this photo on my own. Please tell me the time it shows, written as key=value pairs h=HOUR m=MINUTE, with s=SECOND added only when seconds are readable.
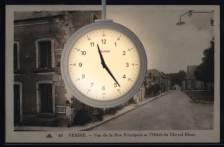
h=11 m=24
